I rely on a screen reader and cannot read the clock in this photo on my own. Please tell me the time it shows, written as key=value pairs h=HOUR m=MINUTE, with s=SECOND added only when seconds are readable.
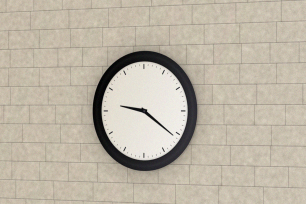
h=9 m=21
